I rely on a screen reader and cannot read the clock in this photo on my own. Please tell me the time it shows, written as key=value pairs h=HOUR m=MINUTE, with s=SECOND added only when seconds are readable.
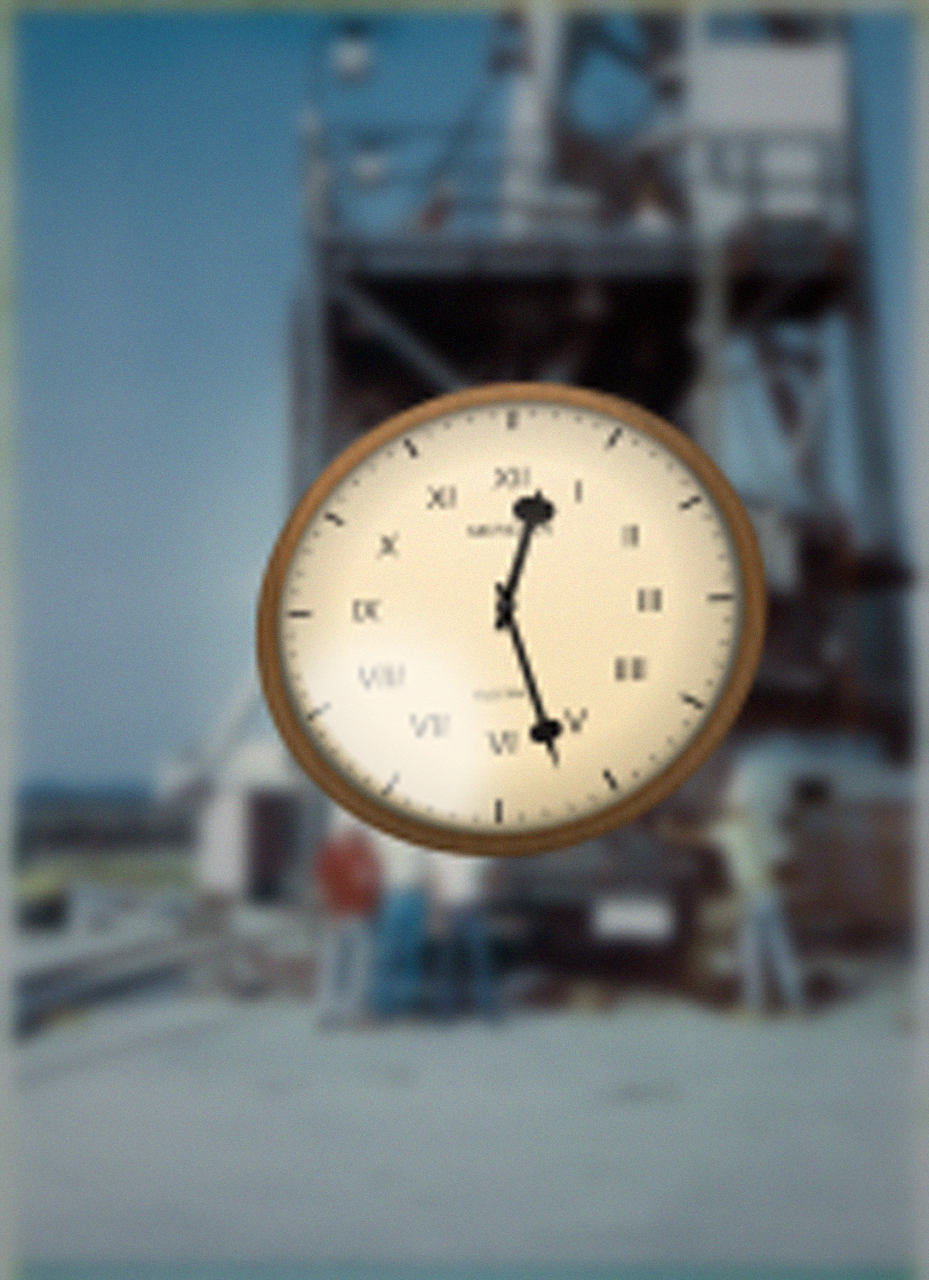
h=12 m=27
